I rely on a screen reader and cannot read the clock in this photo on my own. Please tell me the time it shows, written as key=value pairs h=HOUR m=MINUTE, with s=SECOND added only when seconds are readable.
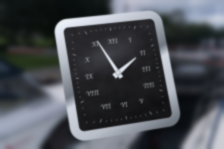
h=1 m=56
